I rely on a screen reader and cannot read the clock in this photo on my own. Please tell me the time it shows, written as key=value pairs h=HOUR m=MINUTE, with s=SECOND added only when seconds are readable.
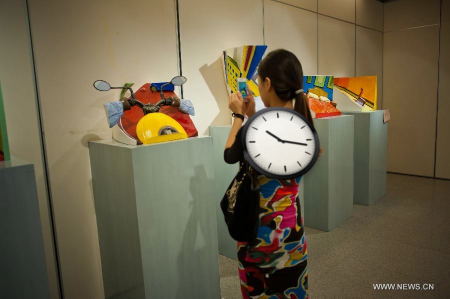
h=10 m=17
